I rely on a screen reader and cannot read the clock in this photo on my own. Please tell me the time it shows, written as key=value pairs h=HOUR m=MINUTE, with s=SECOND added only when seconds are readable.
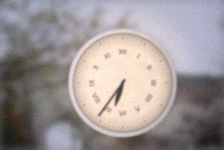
h=6 m=36
